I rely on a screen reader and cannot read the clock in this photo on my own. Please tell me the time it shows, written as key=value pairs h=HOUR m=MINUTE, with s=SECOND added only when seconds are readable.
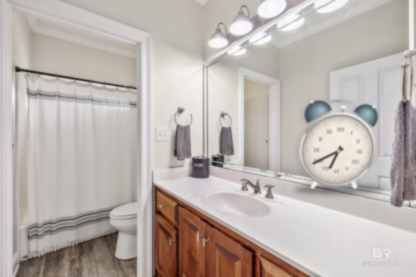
h=6 m=40
